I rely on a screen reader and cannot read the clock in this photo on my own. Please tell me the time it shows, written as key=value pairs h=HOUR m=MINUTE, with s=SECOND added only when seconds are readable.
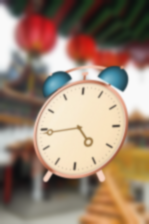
h=4 m=44
